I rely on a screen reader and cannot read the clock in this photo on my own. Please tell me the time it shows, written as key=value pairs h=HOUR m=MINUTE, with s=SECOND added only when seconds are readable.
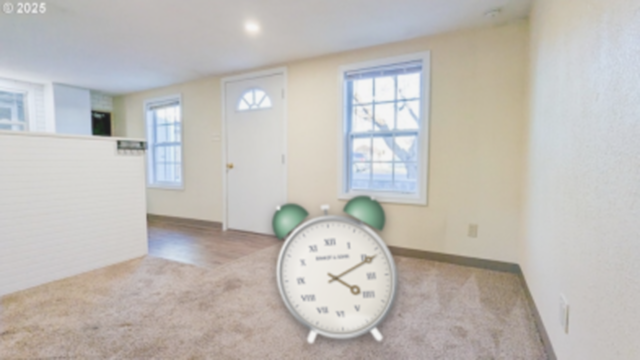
h=4 m=11
